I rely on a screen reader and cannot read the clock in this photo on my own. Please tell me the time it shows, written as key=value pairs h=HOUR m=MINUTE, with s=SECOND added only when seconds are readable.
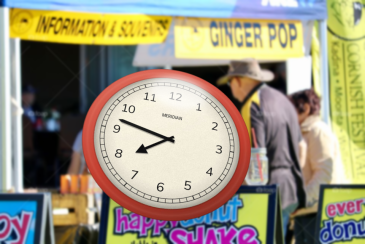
h=7 m=47
